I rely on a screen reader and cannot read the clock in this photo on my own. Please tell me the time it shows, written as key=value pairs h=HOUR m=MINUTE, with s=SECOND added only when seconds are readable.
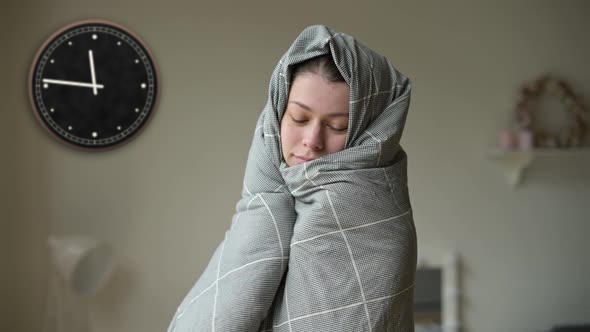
h=11 m=46
